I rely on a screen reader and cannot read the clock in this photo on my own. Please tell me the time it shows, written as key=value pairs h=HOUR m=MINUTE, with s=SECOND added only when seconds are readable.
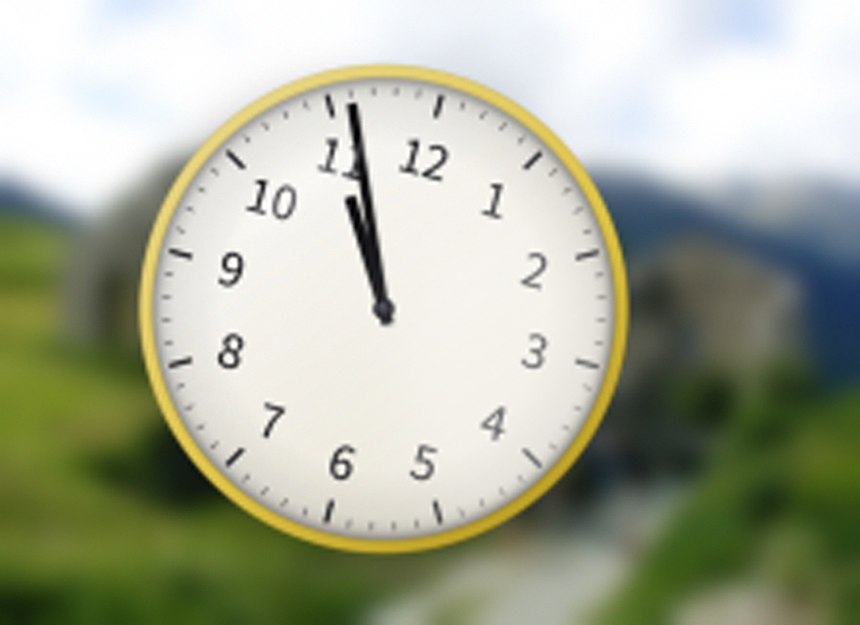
h=10 m=56
